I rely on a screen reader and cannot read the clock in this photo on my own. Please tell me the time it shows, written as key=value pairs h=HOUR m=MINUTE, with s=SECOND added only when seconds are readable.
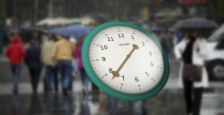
h=1 m=38
